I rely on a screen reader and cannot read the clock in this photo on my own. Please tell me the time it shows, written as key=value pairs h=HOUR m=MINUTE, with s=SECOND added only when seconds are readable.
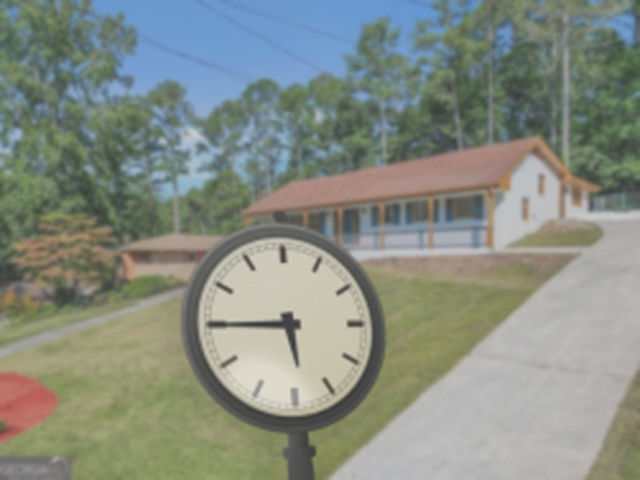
h=5 m=45
